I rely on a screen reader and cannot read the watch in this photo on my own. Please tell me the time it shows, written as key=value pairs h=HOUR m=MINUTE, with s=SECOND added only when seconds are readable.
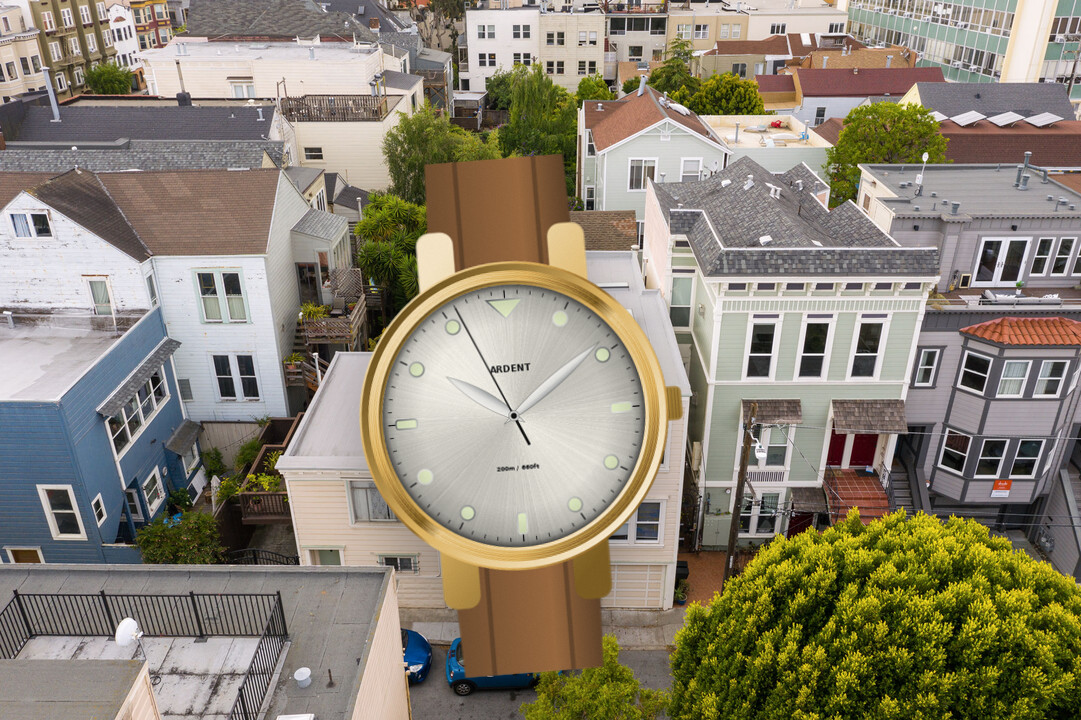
h=10 m=8 s=56
